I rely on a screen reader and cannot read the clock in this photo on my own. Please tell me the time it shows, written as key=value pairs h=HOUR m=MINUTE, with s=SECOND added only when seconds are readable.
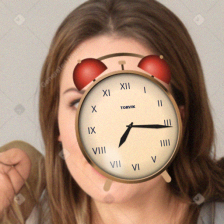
h=7 m=16
